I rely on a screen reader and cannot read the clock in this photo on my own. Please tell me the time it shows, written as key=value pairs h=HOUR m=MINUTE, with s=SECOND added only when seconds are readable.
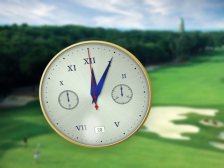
h=12 m=5
